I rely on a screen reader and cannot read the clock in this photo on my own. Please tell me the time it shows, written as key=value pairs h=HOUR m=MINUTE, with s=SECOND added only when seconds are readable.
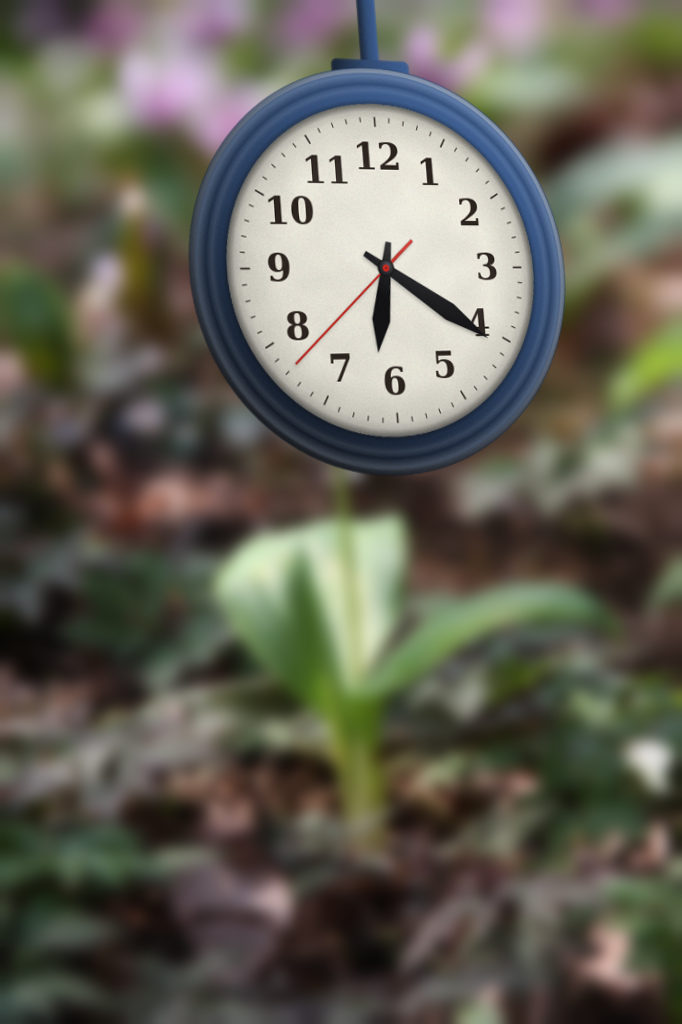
h=6 m=20 s=38
